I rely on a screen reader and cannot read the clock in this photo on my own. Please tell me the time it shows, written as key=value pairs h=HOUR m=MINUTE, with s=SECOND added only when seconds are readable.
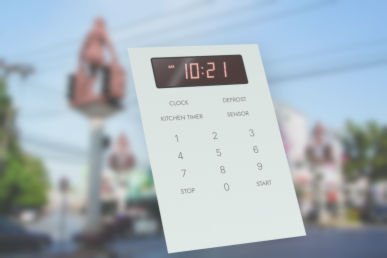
h=10 m=21
